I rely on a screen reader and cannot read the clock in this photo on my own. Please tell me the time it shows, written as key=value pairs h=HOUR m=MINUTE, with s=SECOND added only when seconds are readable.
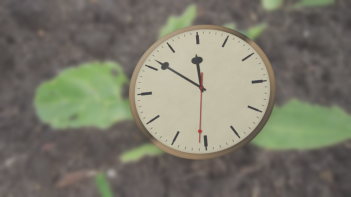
h=11 m=51 s=31
